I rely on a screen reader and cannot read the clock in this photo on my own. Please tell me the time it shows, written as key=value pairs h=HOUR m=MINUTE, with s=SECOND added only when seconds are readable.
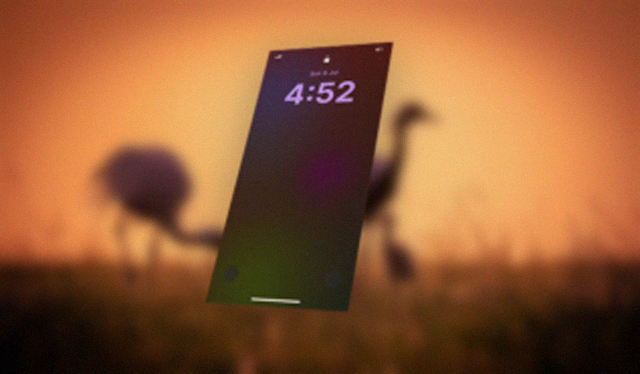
h=4 m=52
